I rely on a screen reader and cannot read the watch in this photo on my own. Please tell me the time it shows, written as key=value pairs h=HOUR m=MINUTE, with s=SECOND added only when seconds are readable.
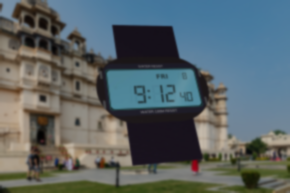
h=9 m=12
